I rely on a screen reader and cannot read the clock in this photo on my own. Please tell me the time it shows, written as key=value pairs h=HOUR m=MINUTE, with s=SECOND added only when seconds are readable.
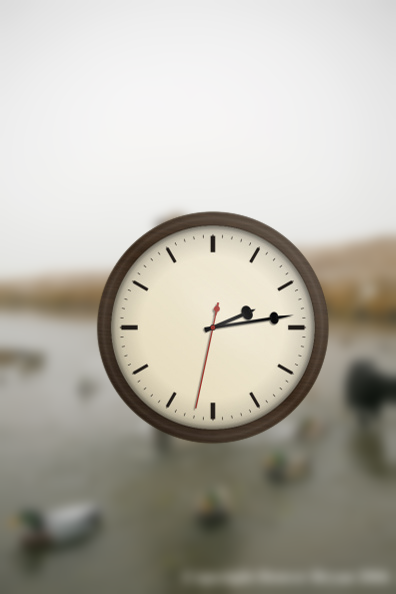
h=2 m=13 s=32
